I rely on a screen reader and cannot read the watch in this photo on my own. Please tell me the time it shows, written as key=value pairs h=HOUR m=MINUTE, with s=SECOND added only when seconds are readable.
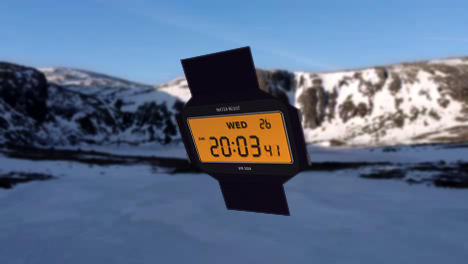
h=20 m=3 s=41
